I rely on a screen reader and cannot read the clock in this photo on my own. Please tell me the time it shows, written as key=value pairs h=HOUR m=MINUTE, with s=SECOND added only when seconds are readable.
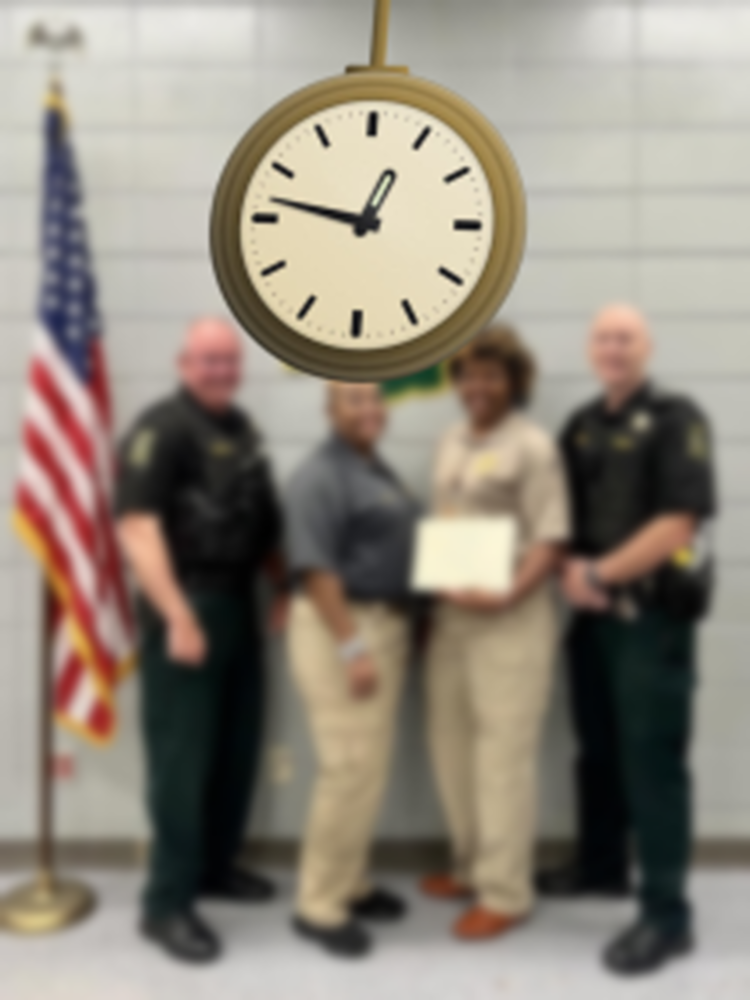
h=12 m=47
